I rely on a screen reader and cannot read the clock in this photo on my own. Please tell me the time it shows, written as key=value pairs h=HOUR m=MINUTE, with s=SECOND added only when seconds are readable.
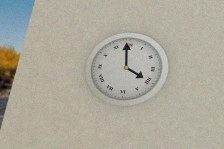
h=3 m=59
